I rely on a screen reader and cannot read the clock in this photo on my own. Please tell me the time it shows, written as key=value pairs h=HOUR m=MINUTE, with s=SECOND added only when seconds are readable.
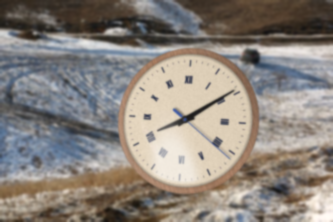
h=8 m=9 s=21
